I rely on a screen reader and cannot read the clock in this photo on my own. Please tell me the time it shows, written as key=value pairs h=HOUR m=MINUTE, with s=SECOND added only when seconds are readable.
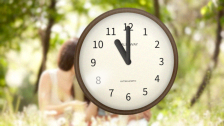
h=11 m=0
